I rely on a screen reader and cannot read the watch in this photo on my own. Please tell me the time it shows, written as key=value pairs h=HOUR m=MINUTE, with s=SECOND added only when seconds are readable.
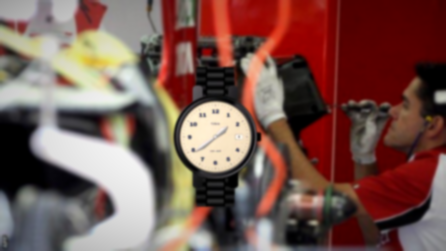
h=1 m=39
